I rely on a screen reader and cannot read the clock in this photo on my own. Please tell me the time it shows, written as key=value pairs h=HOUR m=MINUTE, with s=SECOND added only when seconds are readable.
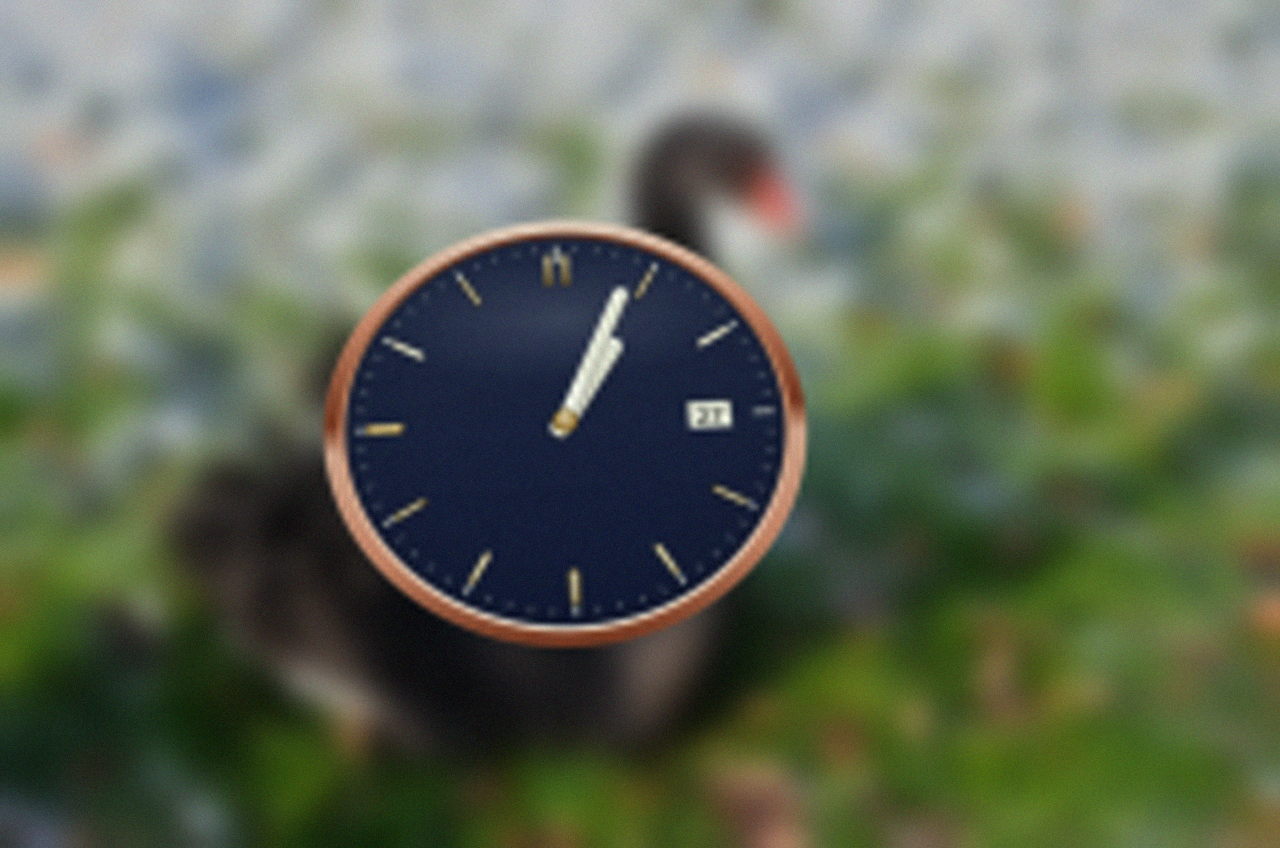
h=1 m=4
